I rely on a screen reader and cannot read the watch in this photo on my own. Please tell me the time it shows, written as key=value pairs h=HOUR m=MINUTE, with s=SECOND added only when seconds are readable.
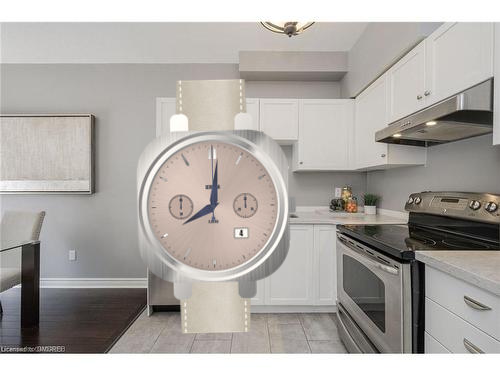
h=8 m=1
